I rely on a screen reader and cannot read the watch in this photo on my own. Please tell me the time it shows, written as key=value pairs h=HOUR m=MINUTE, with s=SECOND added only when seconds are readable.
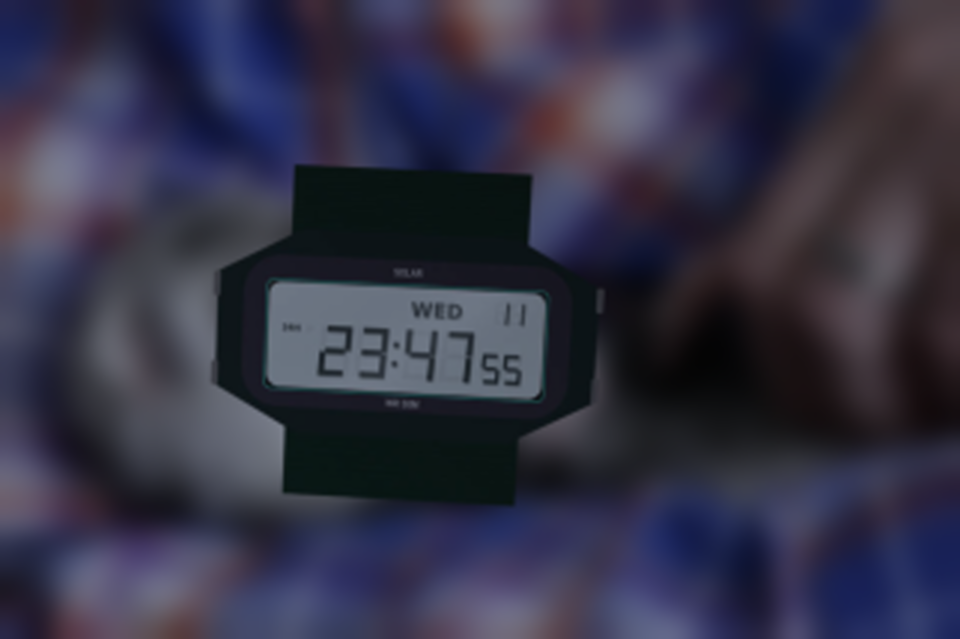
h=23 m=47 s=55
